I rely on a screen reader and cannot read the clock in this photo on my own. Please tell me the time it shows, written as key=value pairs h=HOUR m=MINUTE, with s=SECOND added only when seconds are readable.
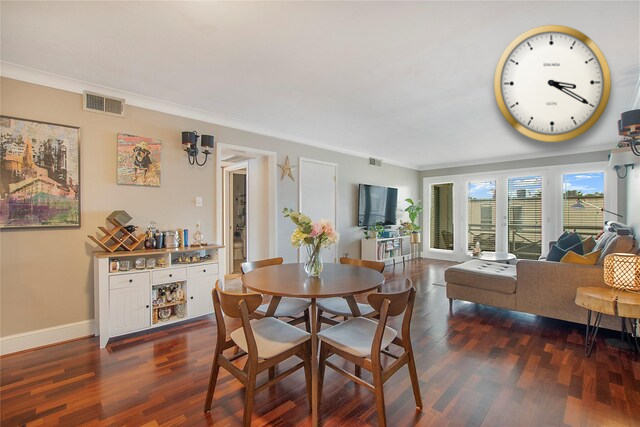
h=3 m=20
